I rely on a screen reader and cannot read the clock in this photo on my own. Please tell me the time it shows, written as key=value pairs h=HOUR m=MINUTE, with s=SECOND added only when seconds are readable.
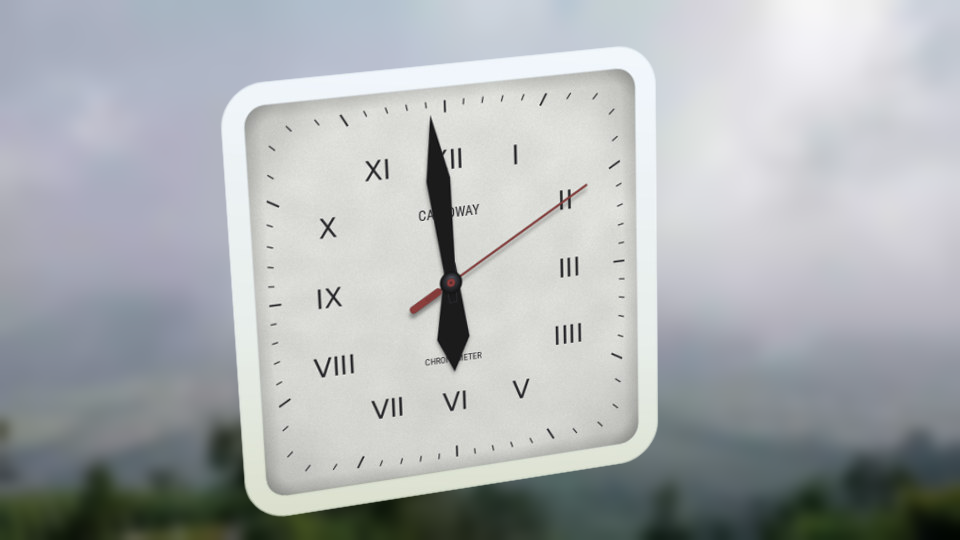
h=5 m=59 s=10
